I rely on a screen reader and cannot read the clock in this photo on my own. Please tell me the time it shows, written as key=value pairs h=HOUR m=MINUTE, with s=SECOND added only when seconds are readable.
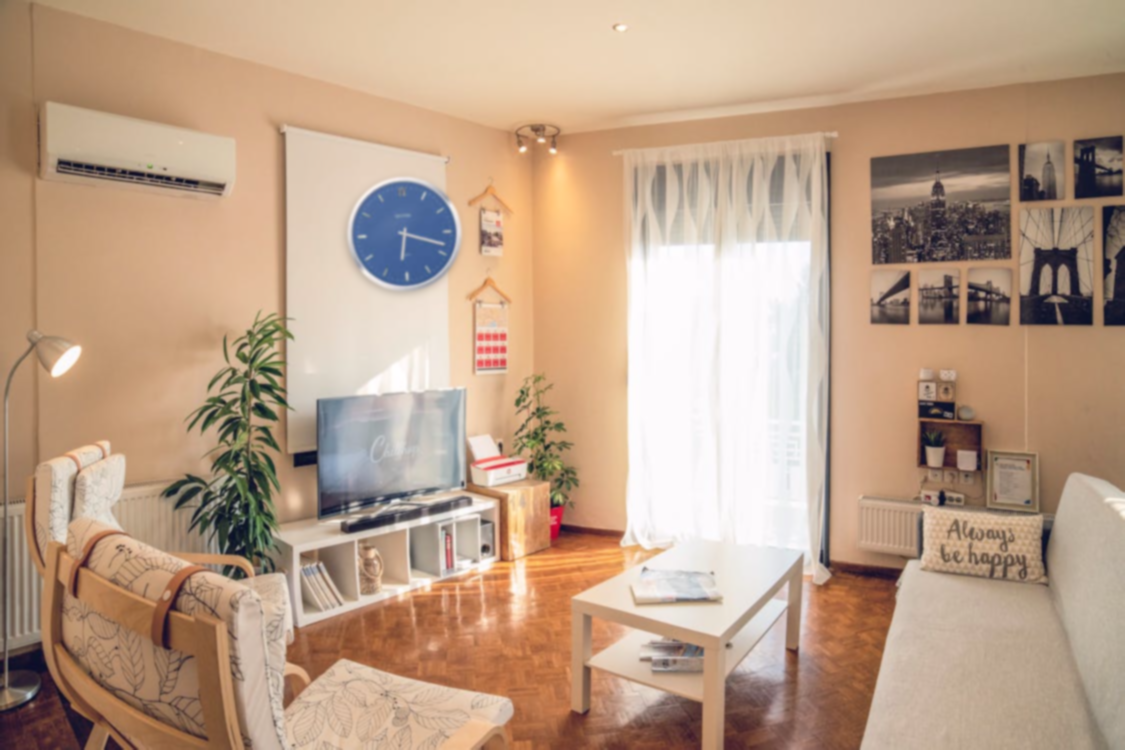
h=6 m=18
